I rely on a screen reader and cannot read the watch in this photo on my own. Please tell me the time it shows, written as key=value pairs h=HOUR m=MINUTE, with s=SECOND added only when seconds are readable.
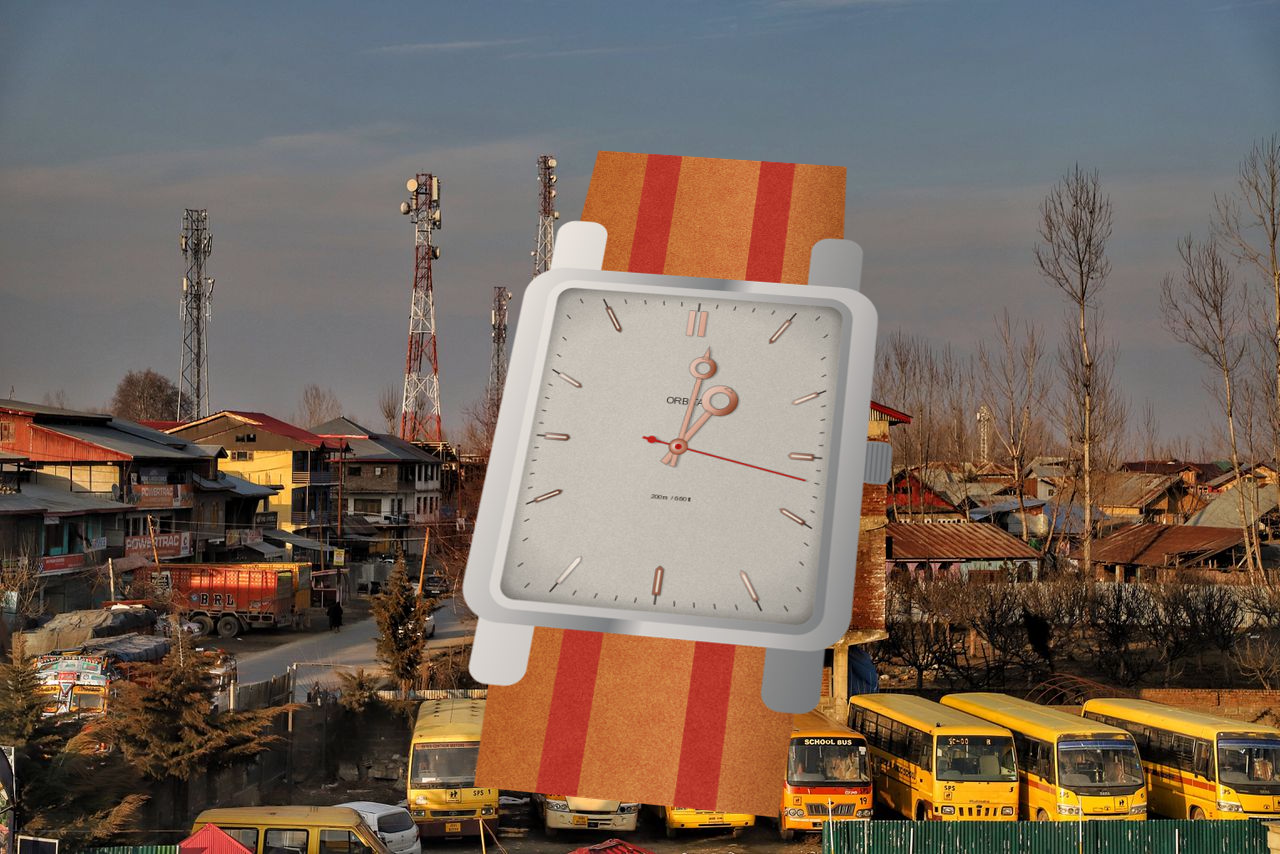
h=1 m=1 s=17
